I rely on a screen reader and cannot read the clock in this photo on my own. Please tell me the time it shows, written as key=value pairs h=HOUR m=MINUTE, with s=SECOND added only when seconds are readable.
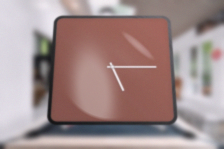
h=5 m=15
